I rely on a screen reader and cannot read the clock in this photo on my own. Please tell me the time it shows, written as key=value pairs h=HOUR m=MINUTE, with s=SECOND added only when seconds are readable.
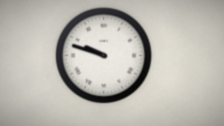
h=9 m=48
